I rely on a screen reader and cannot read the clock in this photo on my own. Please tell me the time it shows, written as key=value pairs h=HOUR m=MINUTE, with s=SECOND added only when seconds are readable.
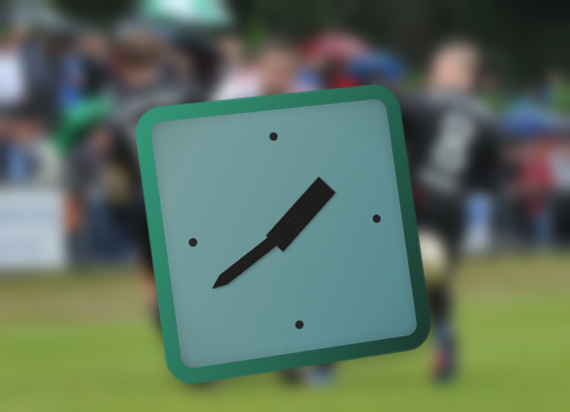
h=1 m=40
